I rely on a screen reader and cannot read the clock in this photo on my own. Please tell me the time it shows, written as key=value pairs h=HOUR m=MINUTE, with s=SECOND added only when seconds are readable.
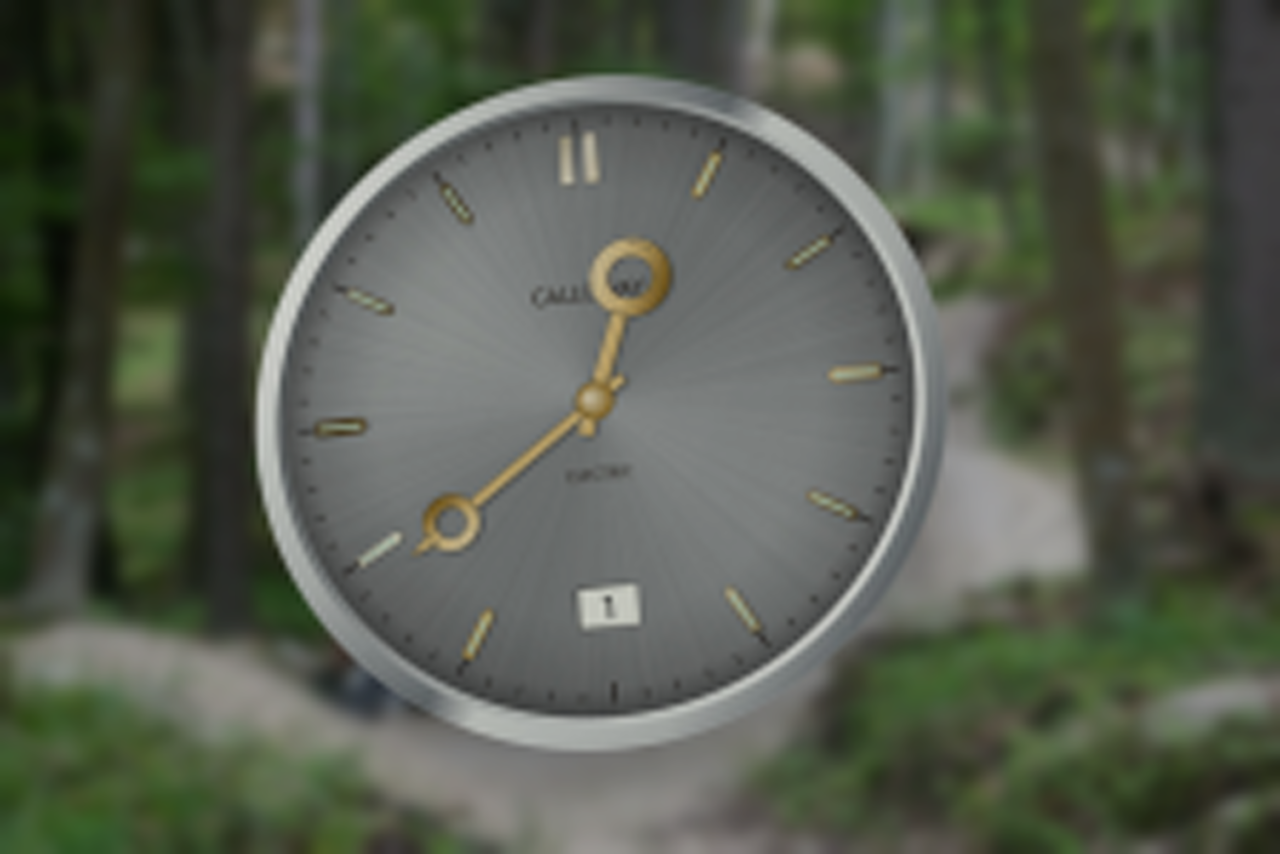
h=12 m=39
